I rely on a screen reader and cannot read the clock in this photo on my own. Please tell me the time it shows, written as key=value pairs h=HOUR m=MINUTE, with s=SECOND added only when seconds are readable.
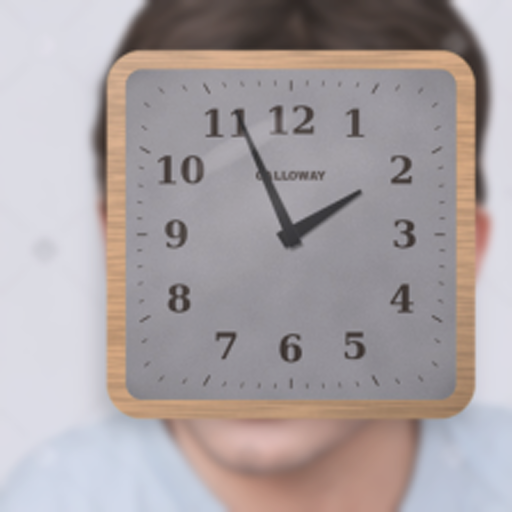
h=1 m=56
